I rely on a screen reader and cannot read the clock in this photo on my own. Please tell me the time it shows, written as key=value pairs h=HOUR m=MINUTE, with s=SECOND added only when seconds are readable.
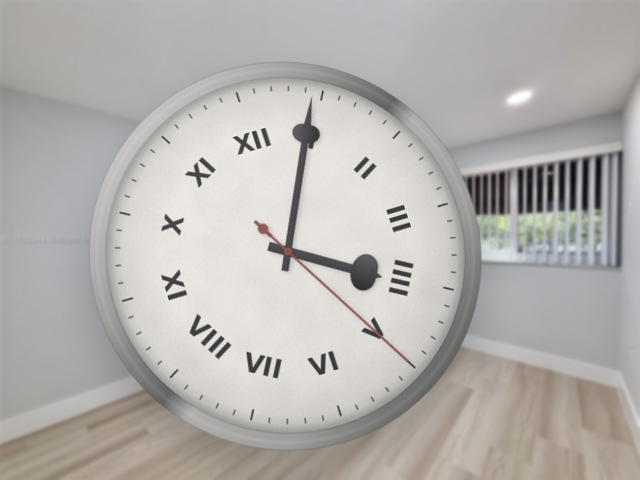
h=4 m=4 s=25
